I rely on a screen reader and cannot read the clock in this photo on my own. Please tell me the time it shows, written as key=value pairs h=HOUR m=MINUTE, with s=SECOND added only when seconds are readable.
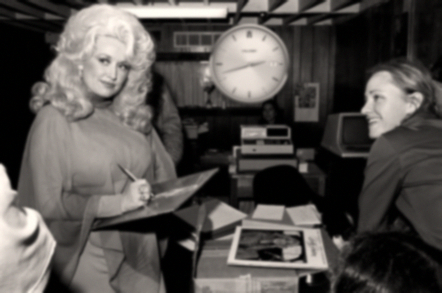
h=2 m=42
